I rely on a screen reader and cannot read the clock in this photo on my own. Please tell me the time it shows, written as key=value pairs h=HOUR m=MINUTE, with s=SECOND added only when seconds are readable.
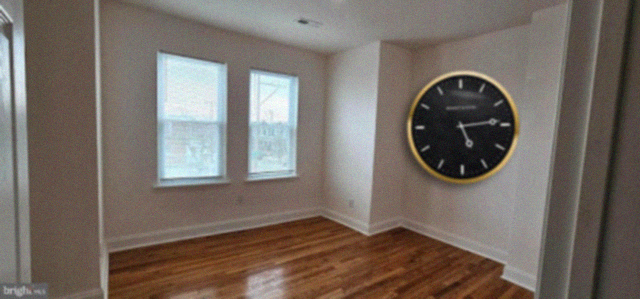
h=5 m=14
